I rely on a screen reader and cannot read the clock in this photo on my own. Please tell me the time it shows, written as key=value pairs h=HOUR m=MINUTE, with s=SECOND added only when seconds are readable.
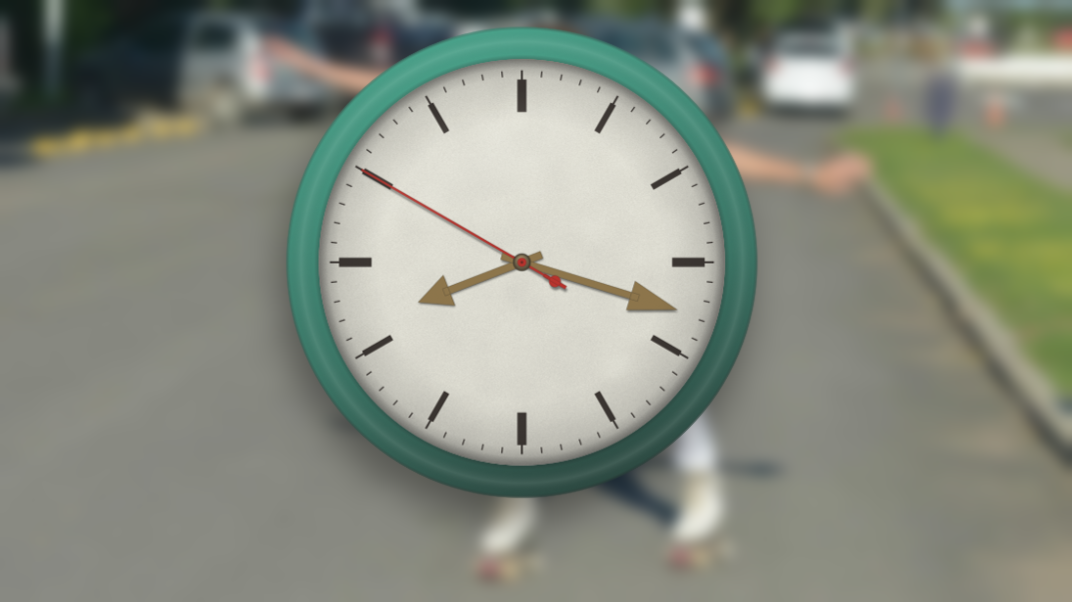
h=8 m=17 s=50
